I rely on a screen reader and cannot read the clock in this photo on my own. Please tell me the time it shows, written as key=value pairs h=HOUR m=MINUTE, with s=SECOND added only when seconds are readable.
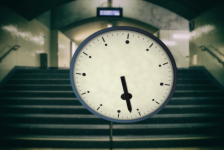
h=5 m=27
